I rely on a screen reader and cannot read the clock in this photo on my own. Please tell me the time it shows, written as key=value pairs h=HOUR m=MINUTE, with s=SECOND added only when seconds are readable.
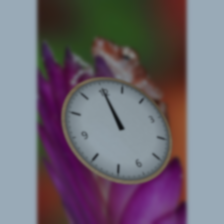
h=12 m=0
